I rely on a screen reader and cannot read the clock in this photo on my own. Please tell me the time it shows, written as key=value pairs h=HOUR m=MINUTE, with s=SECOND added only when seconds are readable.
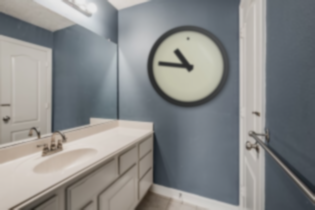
h=10 m=46
